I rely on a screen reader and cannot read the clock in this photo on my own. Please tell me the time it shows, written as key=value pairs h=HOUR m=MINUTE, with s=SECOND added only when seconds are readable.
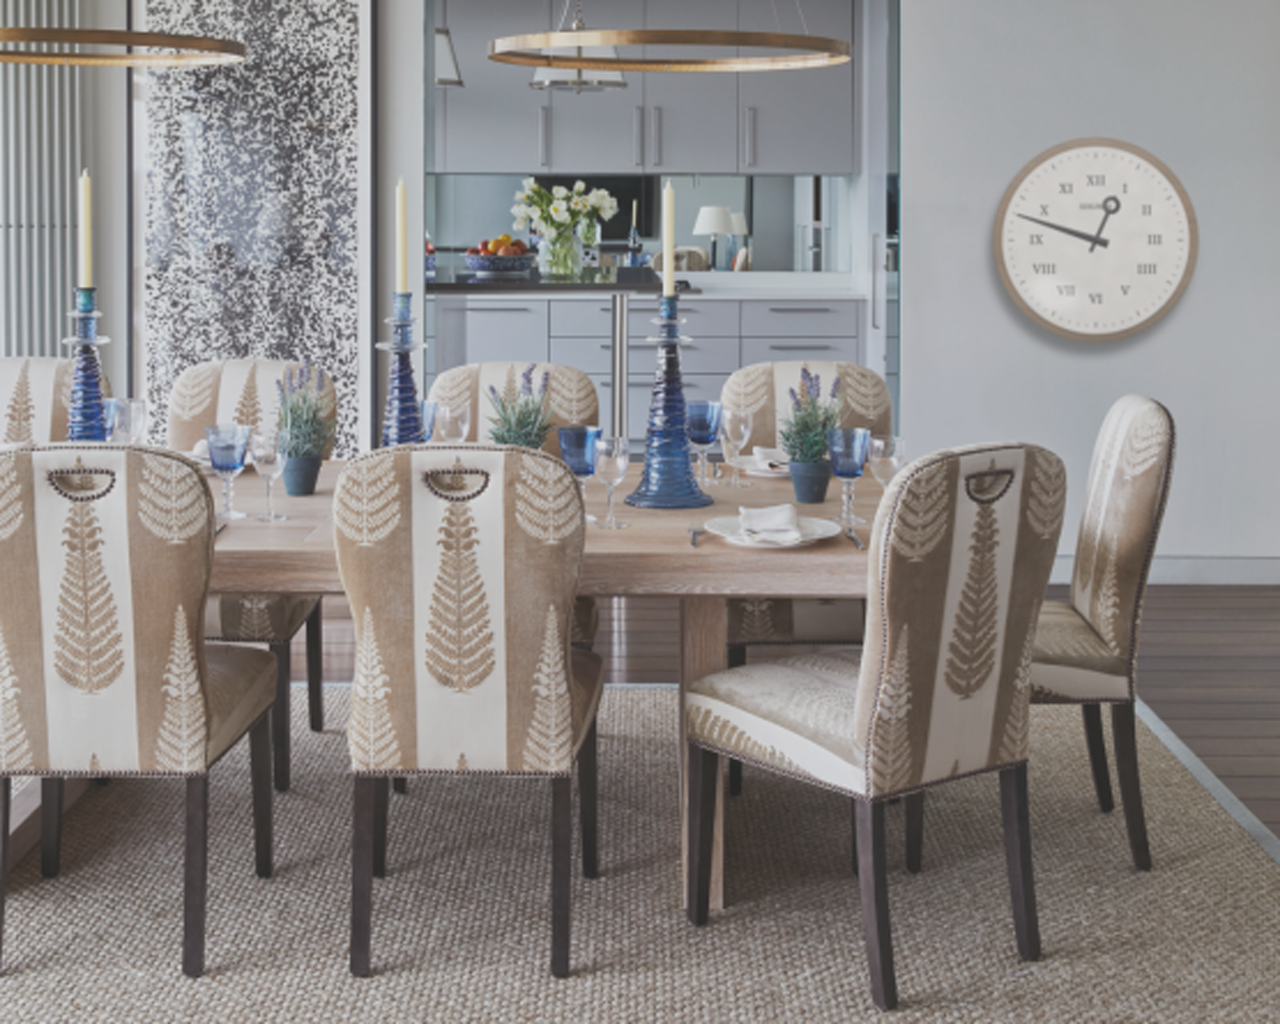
h=12 m=48
